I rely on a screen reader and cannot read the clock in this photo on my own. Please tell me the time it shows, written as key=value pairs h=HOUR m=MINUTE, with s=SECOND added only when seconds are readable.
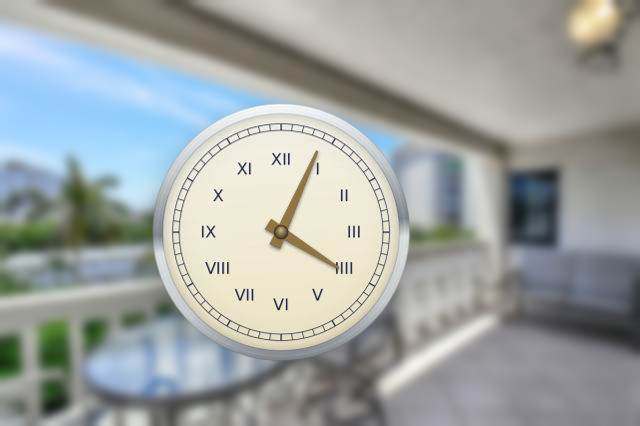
h=4 m=4
